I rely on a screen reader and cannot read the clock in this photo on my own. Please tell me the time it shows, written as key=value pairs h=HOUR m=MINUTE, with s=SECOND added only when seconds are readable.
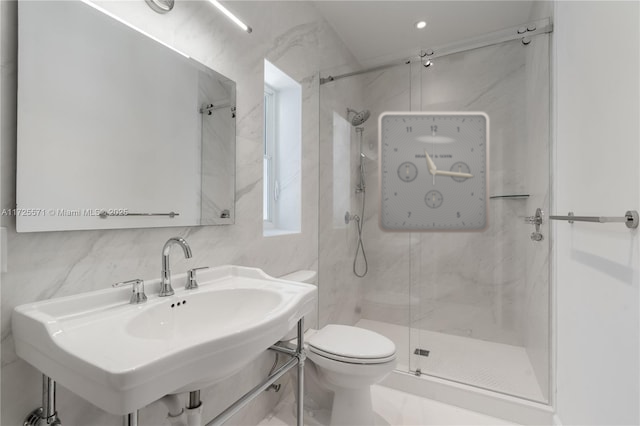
h=11 m=16
